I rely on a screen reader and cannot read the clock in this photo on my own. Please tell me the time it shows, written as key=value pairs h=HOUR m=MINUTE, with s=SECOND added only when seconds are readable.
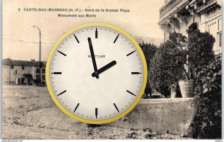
h=1 m=58
